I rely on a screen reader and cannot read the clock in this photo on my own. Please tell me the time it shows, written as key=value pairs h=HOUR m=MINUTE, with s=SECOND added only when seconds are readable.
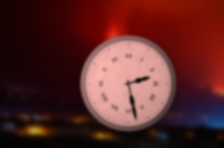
h=2 m=28
